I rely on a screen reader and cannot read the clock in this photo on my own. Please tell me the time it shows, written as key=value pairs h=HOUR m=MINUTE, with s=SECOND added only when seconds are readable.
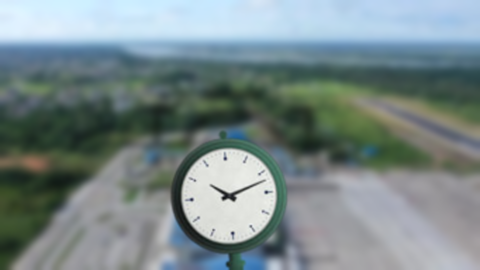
h=10 m=12
